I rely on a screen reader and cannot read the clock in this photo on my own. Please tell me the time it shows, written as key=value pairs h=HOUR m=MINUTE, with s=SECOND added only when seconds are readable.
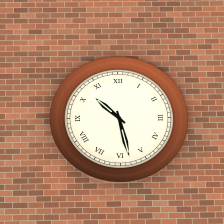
h=10 m=28
